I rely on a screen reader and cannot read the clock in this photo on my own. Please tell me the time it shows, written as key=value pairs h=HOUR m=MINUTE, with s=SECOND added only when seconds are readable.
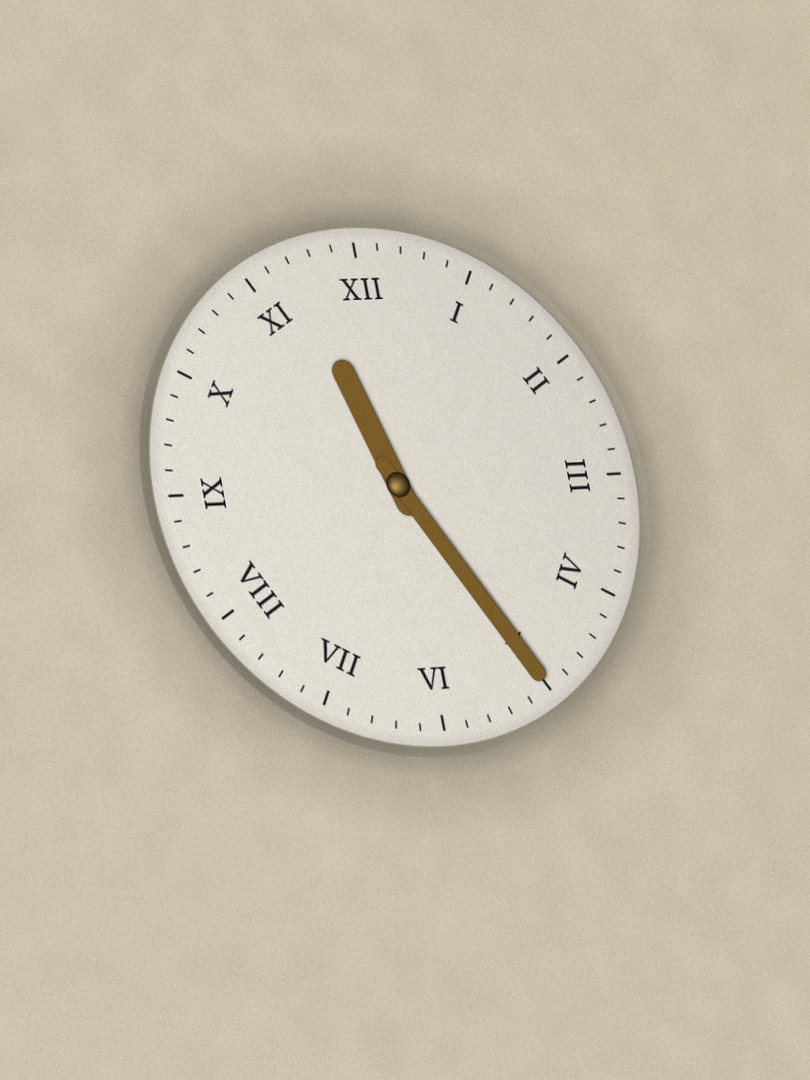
h=11 m=25
